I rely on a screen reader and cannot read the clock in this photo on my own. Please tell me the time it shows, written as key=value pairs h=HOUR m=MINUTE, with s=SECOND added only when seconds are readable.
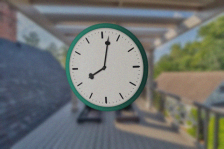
h=8 m=2
